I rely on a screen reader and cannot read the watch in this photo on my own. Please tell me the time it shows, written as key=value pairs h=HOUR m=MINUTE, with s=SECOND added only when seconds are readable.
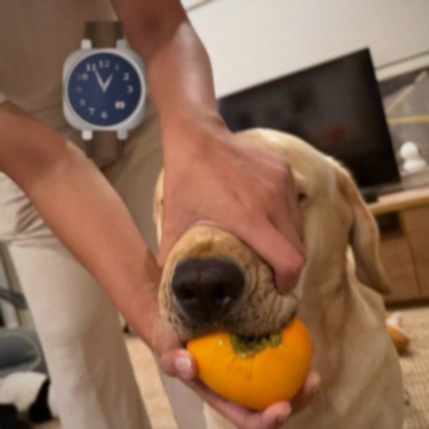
h=12 m=56
